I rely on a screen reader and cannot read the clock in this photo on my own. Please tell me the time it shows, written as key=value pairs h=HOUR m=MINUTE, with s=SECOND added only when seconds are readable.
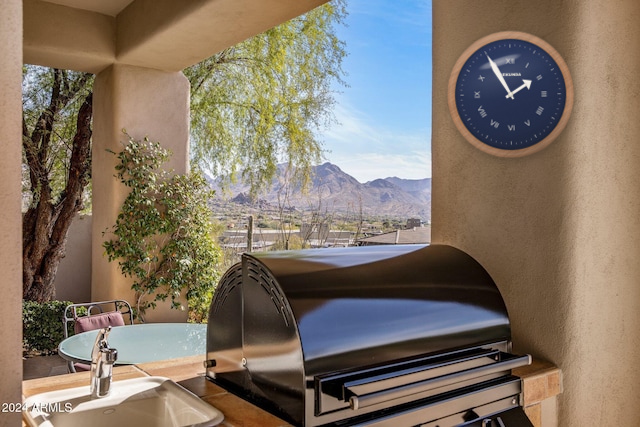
h=1 m=55
